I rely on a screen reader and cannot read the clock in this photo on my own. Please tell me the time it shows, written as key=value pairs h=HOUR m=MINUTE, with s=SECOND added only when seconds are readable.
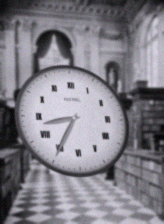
h=8 m=35
